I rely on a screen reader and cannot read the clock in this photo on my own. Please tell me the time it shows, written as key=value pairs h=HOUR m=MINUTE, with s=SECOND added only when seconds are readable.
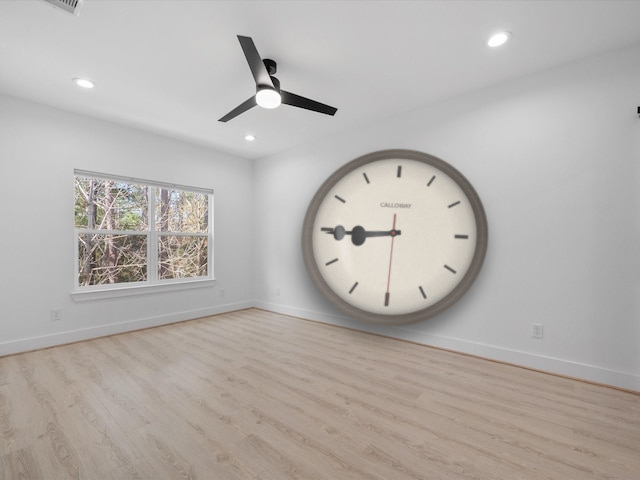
h=8 m=44 s=30
